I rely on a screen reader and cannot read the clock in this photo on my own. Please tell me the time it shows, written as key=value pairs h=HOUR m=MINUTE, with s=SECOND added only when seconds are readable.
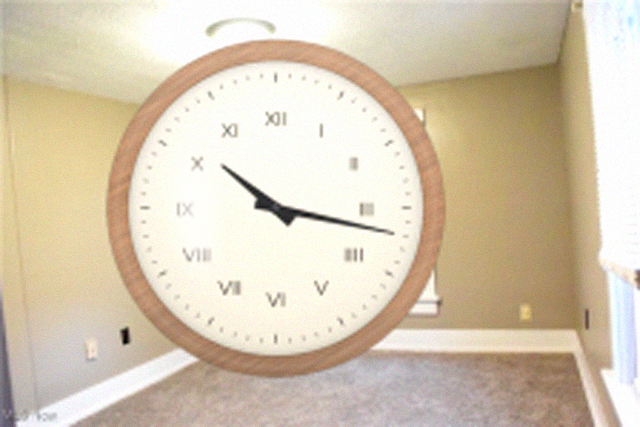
h=10 m=17
